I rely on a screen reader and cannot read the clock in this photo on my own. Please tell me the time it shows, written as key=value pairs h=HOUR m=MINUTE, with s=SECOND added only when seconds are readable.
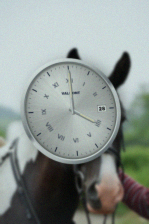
h=4 m=0
